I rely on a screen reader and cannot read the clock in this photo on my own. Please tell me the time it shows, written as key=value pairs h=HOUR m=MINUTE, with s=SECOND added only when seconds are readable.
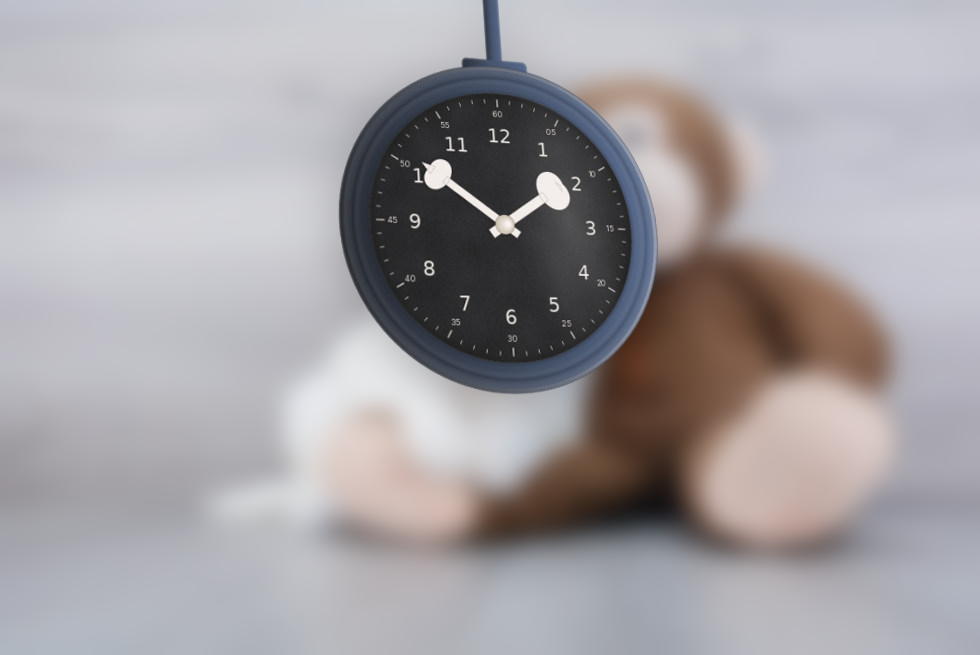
h=1 m=51
